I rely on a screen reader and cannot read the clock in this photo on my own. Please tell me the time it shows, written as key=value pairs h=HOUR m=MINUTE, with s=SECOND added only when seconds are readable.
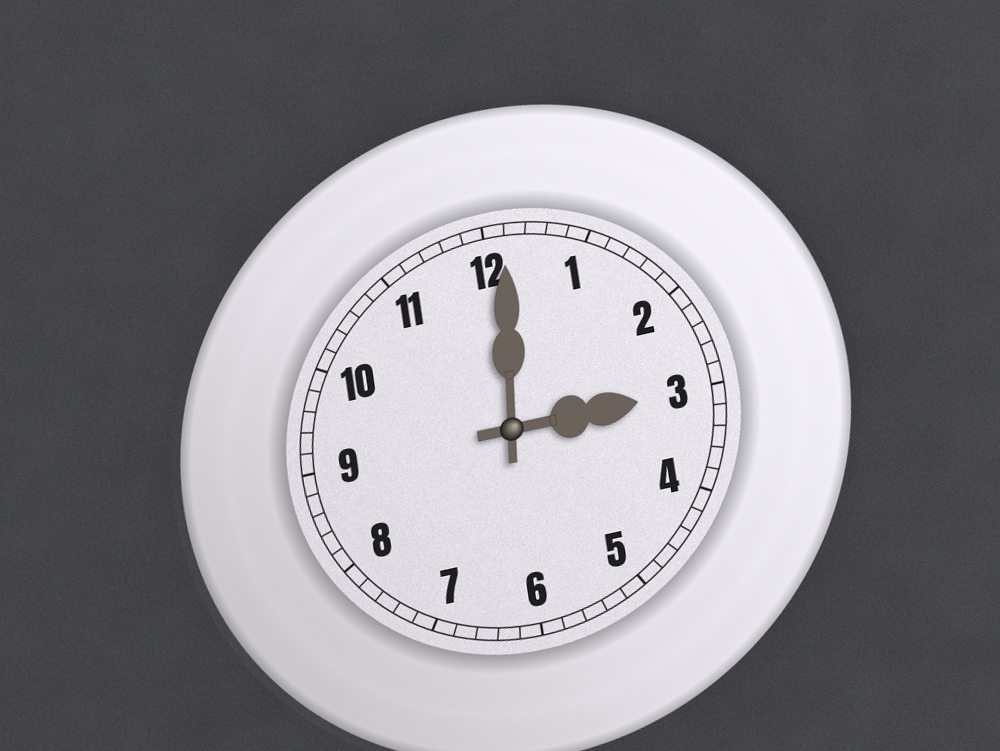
h=3 m=1
